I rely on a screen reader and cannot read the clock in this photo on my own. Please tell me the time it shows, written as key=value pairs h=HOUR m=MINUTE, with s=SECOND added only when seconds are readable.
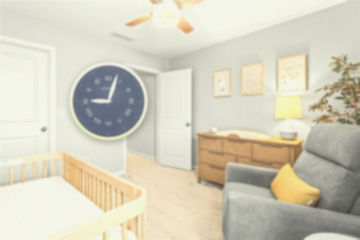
h=9 m=3
